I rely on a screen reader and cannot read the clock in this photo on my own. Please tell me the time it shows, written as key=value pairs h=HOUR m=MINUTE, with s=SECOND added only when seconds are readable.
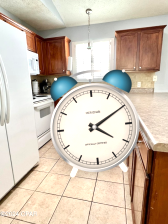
h=4 m=10
